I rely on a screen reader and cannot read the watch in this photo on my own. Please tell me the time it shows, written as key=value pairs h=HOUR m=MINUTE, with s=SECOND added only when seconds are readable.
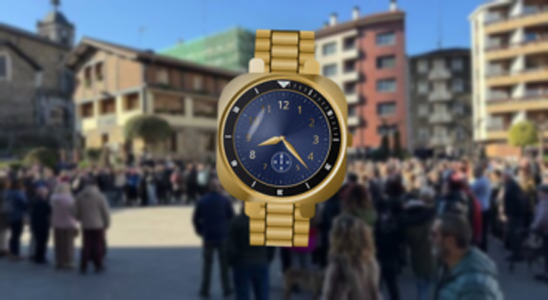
h=8 m=23
